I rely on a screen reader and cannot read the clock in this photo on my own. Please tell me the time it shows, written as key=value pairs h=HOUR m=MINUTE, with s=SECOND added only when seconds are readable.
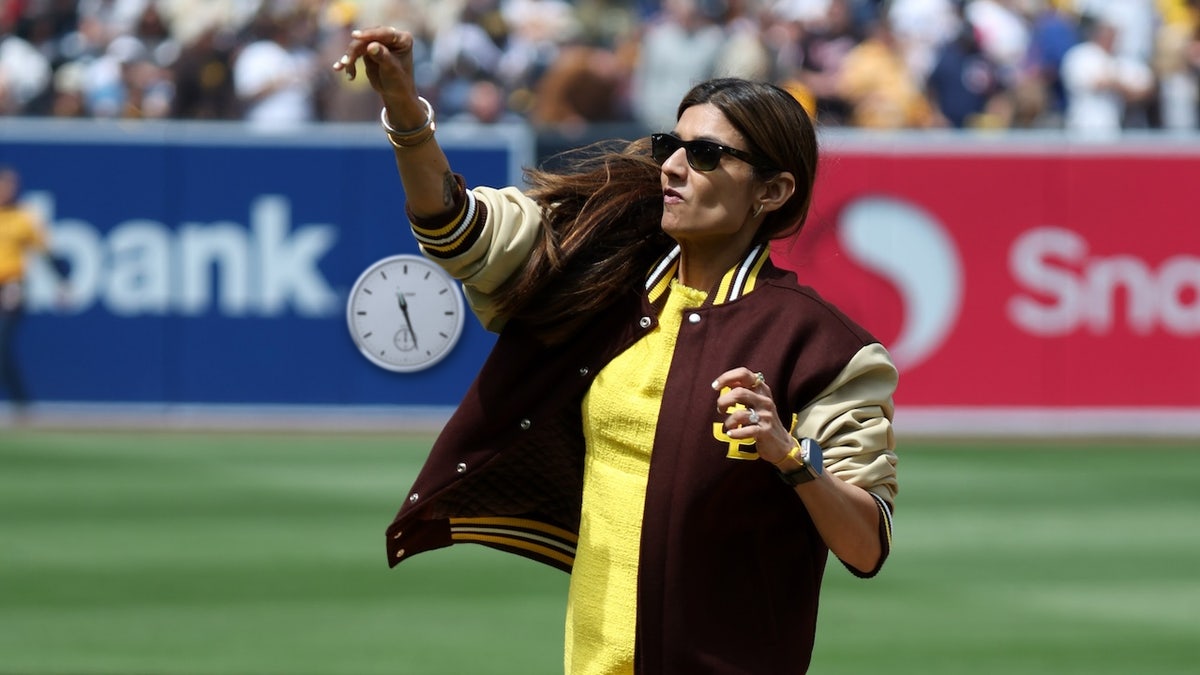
h=11 m=27
